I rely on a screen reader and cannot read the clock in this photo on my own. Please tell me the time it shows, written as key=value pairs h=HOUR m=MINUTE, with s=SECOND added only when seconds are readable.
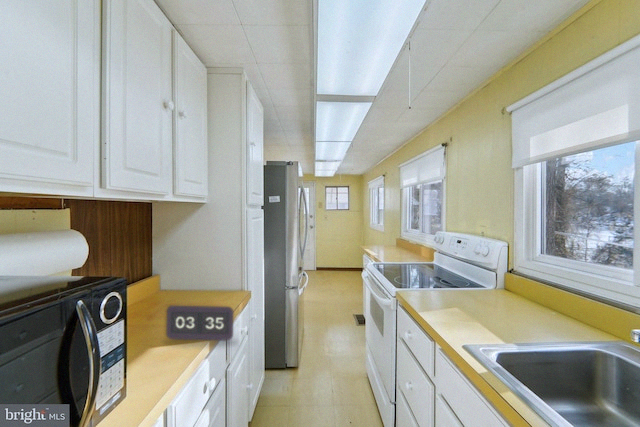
h=3 m=35
